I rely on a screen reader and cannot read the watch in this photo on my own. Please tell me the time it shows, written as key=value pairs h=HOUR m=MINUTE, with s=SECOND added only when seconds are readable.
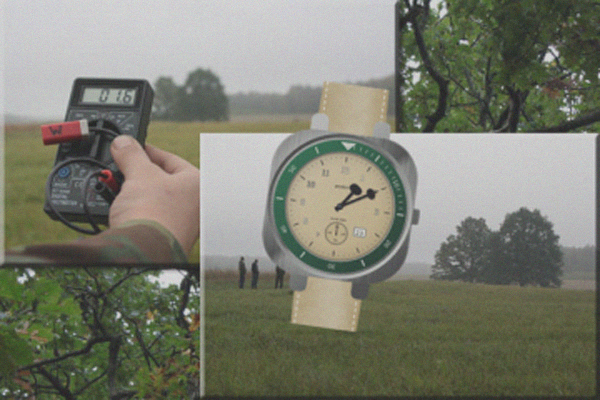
h=1 m=10
